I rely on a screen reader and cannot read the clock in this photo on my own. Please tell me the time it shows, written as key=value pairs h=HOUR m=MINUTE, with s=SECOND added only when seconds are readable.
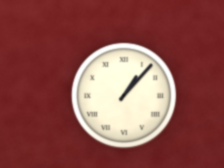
h=1 m=7
